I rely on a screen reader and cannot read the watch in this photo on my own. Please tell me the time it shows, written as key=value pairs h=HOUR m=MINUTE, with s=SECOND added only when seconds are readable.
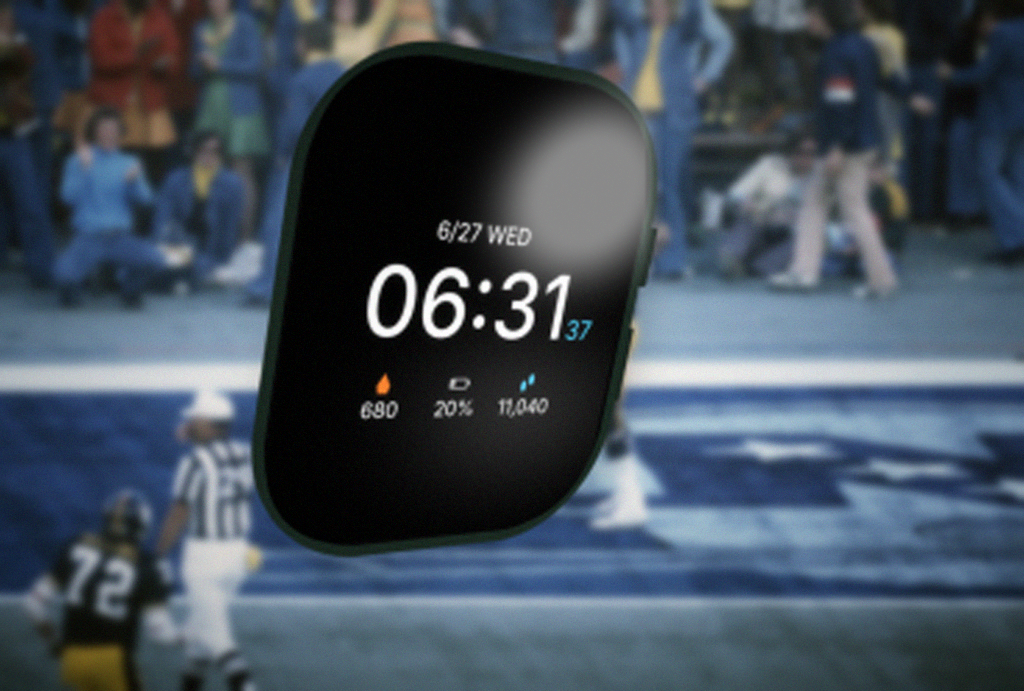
h=6 m=31 s=37
